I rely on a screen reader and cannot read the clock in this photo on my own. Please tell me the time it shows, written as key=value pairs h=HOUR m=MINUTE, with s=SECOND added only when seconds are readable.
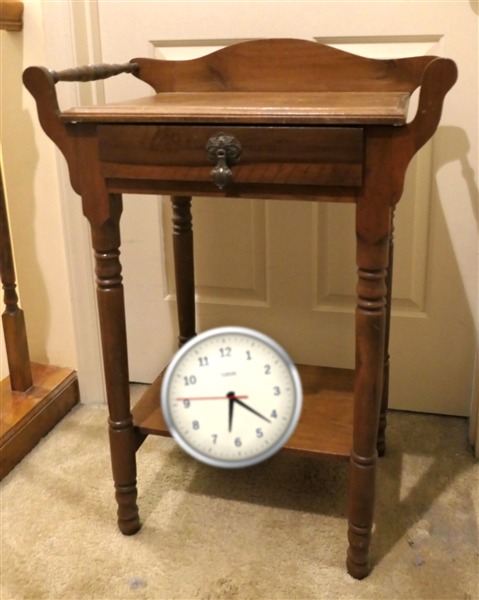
h=6 m=21 s=46
